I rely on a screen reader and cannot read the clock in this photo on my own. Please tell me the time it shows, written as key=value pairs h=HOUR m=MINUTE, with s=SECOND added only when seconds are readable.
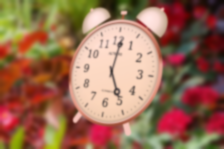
h=5 m=1
